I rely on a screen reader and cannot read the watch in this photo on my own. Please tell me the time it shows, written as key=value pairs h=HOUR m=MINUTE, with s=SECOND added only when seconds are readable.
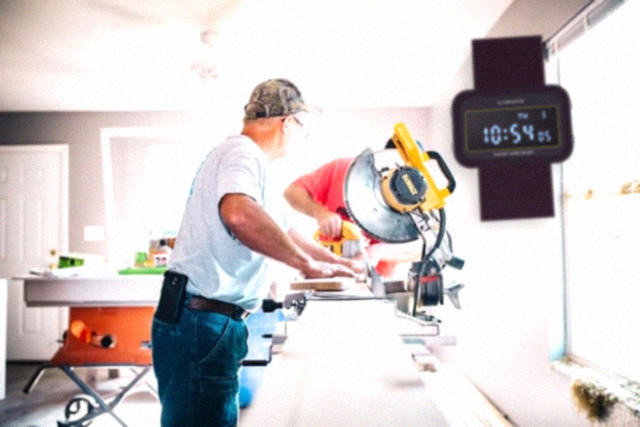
h=10 m=54
